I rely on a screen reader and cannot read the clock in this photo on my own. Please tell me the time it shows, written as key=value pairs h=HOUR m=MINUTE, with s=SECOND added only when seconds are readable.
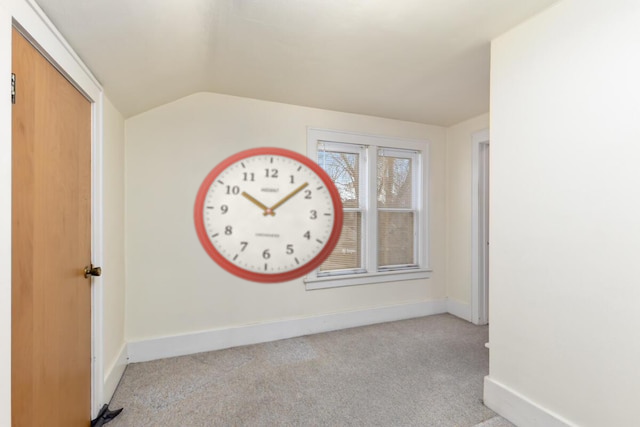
h=10 m=8
